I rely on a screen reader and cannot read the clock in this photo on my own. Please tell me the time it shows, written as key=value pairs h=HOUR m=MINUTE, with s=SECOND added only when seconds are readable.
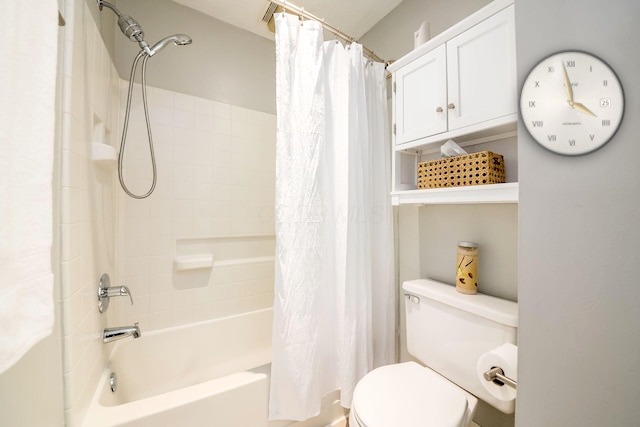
h=3 m=58
